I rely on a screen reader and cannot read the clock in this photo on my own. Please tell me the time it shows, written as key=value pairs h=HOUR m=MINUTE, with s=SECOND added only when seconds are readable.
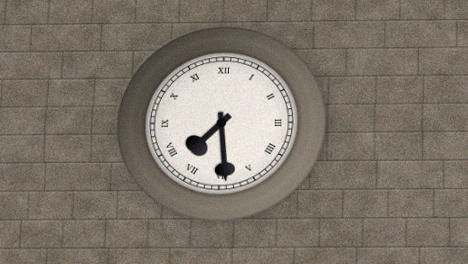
h=7 m=29
